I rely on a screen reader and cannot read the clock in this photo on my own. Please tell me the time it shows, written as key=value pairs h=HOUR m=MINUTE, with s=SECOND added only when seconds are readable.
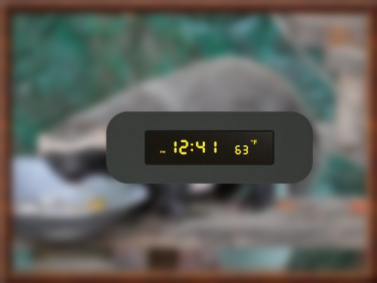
h=12 m=41
